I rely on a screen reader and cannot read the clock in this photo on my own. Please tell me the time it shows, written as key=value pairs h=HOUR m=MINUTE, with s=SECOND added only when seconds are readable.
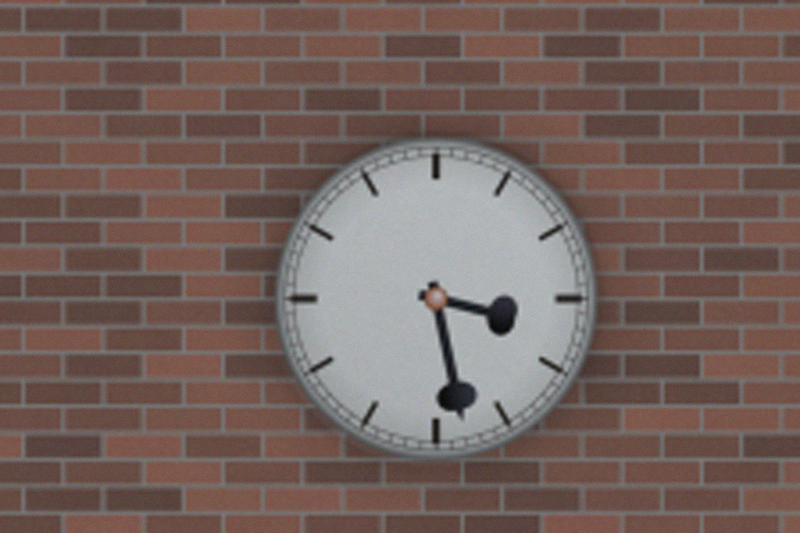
h=3 m=28
